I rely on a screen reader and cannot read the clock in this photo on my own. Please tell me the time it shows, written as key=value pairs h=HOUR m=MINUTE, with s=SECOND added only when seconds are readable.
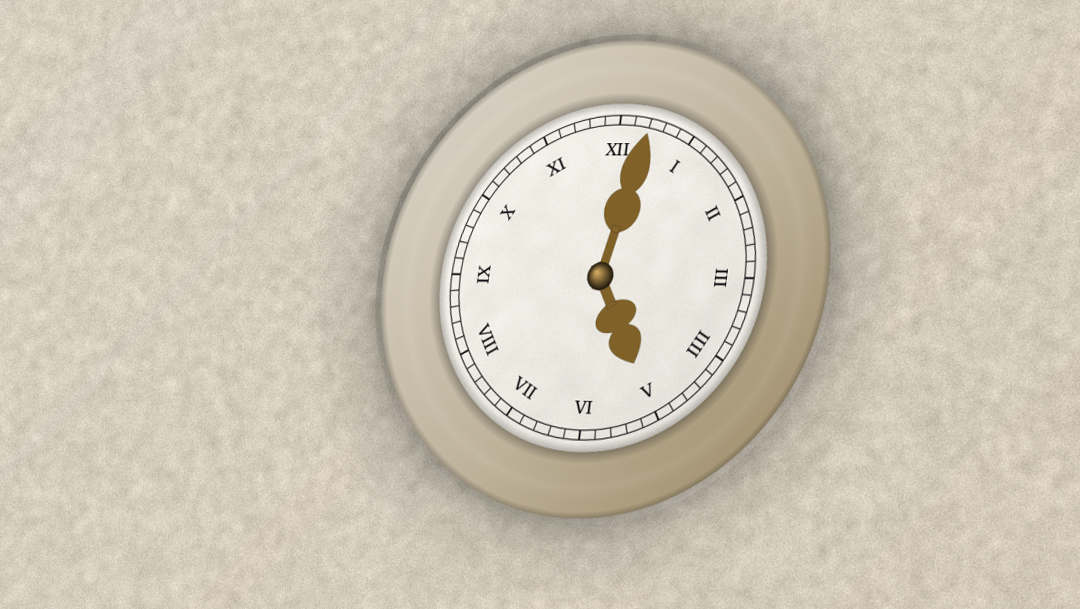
h=5 m=2
